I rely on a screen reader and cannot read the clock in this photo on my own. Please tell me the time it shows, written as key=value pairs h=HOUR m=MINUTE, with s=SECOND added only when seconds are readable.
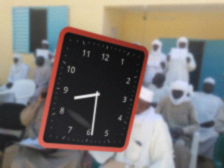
h=8 m=29
